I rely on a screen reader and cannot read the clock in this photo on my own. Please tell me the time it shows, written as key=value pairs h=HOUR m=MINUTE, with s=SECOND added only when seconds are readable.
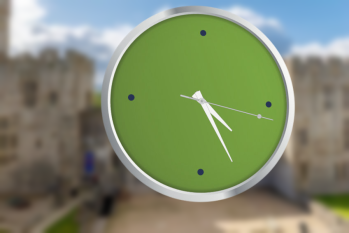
h=4 m=25 s=17
